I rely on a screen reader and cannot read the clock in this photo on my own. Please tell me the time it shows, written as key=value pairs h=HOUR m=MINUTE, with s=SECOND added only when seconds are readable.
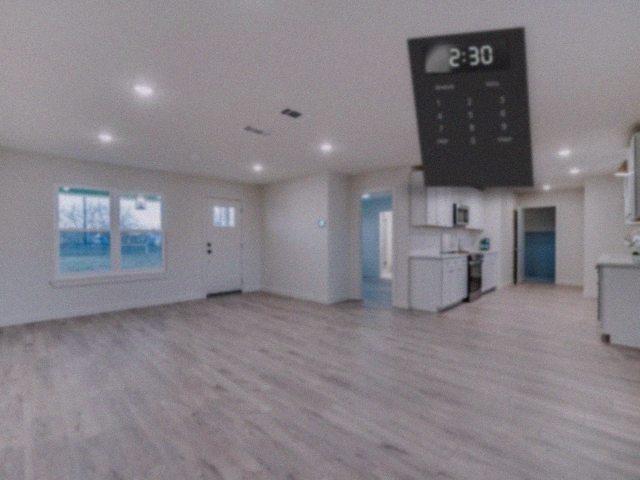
h=2 m=30
